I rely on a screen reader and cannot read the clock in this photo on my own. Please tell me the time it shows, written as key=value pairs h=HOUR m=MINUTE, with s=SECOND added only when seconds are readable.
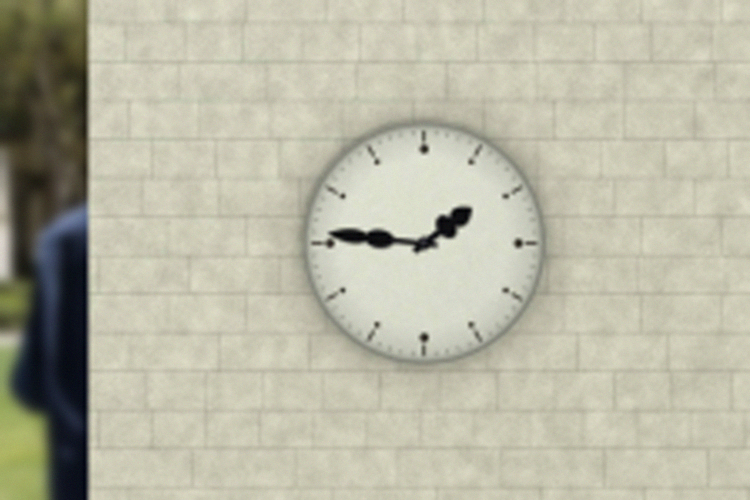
h=1 m=46
